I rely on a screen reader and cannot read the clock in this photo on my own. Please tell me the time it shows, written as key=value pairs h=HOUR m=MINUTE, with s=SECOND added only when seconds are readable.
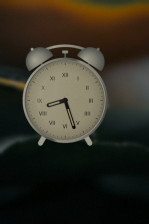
h=8 m=27
